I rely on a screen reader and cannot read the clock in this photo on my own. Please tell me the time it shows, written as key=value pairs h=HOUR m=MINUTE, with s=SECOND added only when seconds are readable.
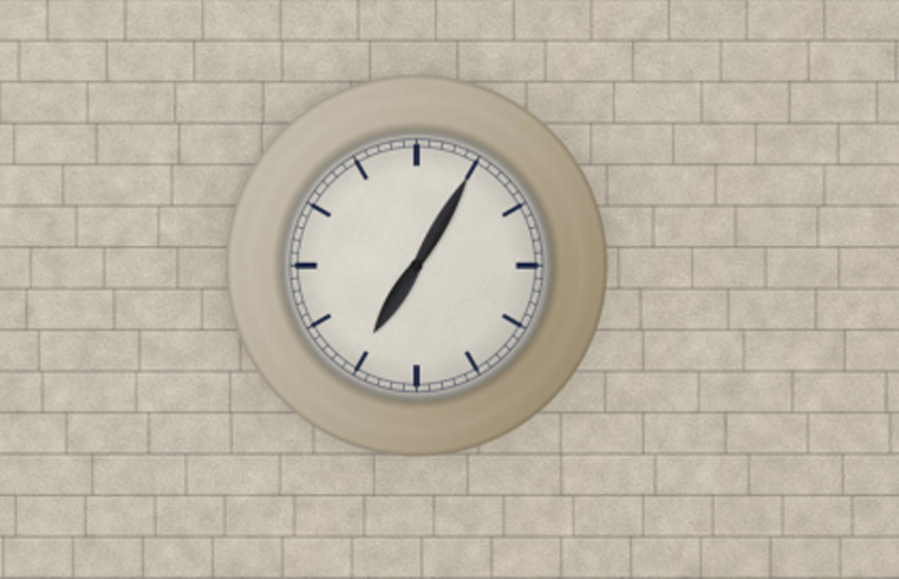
h=7 m=5
